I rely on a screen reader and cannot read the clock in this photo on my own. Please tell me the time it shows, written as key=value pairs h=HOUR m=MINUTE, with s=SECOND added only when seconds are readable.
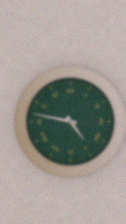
h=4 m=47
